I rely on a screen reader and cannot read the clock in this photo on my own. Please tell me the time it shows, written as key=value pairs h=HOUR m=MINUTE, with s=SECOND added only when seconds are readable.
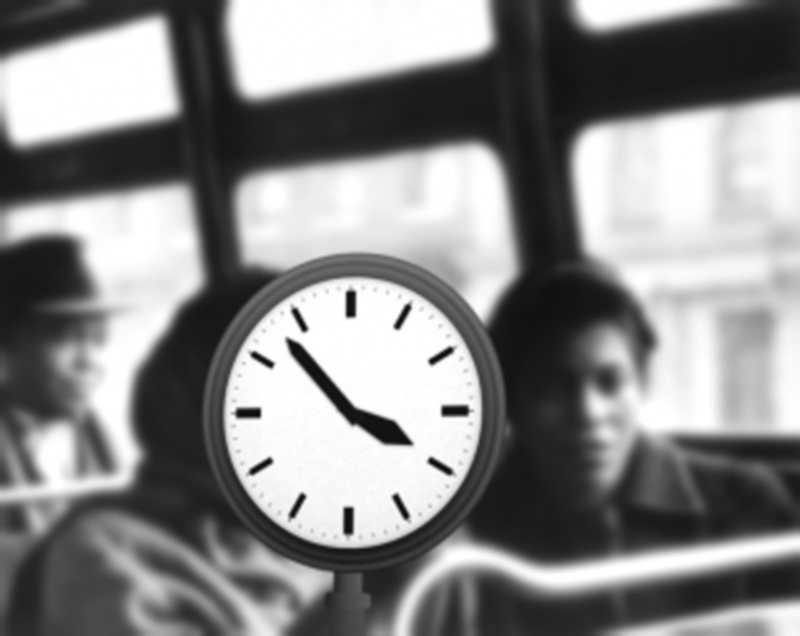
h=3 m=53
